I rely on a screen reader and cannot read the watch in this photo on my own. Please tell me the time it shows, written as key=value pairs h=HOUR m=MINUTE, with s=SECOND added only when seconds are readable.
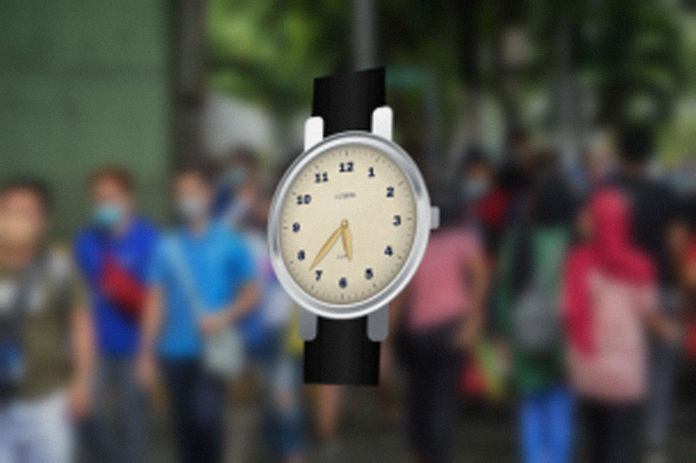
h=5 m=37
